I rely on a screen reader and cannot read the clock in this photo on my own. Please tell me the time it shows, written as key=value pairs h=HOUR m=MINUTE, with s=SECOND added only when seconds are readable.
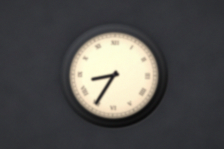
h=8 m=35
